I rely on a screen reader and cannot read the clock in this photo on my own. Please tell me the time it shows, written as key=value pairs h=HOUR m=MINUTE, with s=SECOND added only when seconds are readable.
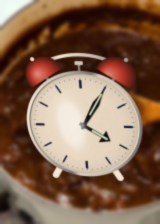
h=4 m=5
